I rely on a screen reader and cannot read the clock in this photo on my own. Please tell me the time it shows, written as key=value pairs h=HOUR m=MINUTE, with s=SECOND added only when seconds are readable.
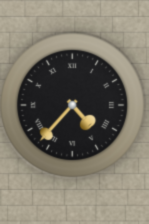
h=4 m=37
